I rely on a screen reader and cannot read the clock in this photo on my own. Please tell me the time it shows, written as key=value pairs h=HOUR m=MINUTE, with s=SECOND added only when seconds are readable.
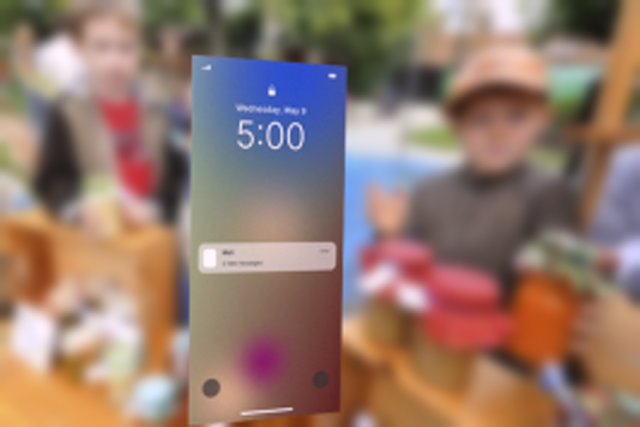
h=5 m=0
